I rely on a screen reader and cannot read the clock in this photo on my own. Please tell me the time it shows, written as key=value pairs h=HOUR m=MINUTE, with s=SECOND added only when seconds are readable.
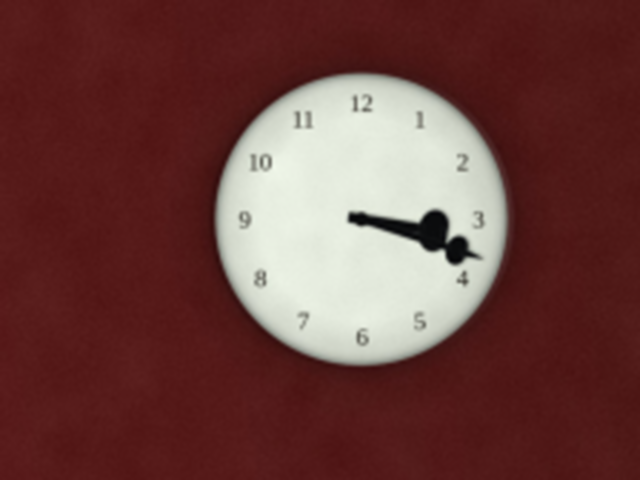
h=3 m=18
